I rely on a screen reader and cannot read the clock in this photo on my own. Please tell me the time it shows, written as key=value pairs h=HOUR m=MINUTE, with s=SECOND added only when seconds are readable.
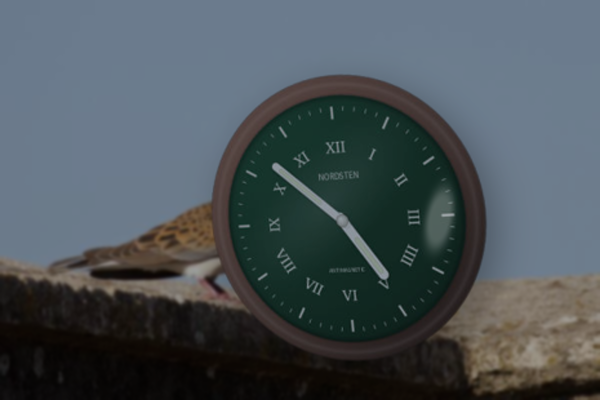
h=4 m=52
